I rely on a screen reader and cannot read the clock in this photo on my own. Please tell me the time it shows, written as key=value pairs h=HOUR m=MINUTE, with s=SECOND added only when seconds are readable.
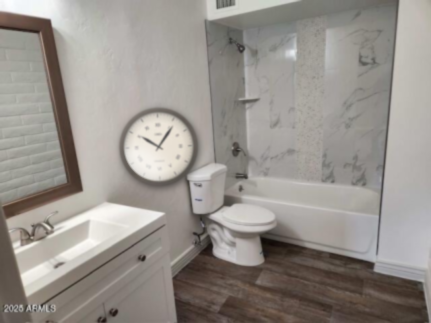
h=10 m=6
